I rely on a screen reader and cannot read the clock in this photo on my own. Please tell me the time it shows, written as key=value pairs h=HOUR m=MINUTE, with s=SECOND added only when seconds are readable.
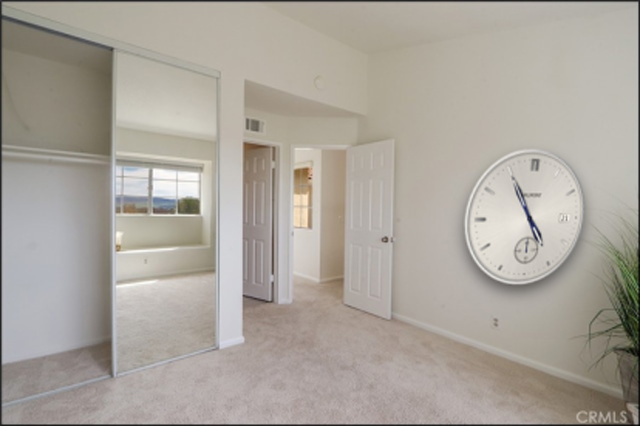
h=4 m=55
